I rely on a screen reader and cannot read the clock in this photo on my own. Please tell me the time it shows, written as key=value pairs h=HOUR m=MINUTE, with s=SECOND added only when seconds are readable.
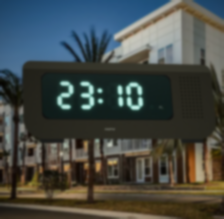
h=23 m=10
